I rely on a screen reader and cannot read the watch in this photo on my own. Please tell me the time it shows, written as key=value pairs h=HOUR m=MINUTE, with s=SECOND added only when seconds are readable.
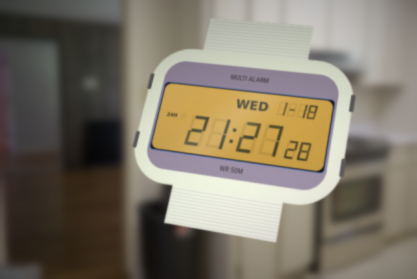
h=21 m=27 s=28
